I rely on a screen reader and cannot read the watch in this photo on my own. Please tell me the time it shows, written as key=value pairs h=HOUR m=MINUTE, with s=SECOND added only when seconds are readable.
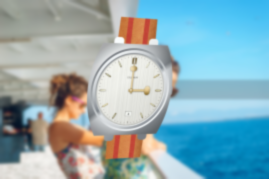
h=3 m=0
